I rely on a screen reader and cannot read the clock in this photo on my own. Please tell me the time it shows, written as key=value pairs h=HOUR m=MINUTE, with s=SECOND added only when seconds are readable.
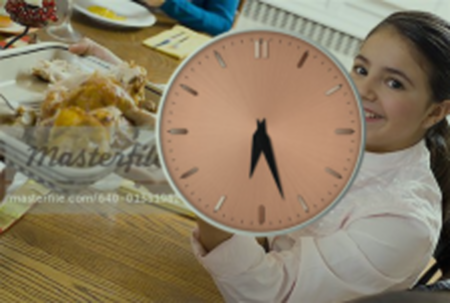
h=6 m=27
